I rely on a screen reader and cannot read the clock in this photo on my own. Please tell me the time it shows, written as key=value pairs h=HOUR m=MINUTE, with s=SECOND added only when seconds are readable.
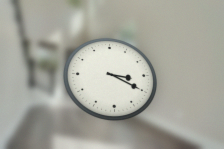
h=3 m=20
